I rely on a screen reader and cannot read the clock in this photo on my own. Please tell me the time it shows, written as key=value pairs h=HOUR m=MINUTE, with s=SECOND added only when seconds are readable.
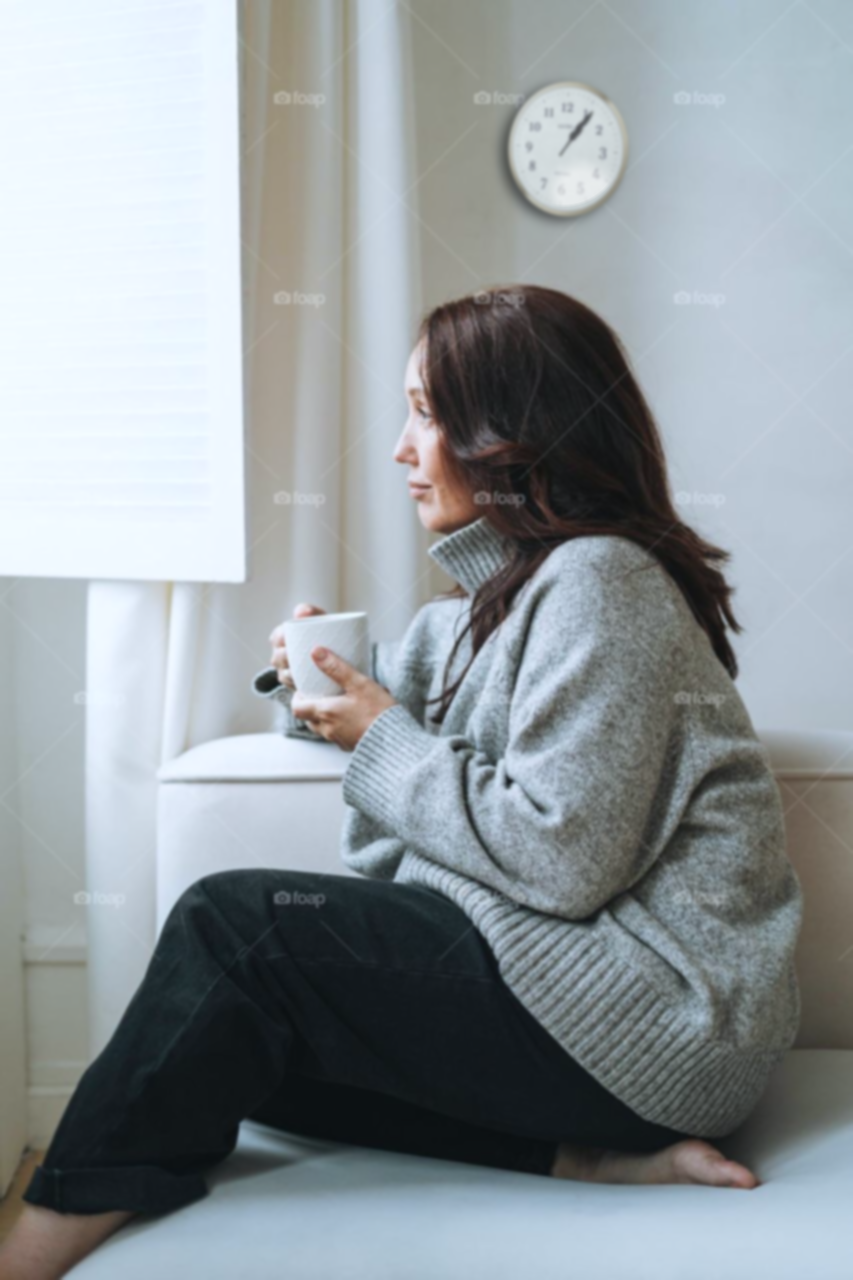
h=1 m=6
